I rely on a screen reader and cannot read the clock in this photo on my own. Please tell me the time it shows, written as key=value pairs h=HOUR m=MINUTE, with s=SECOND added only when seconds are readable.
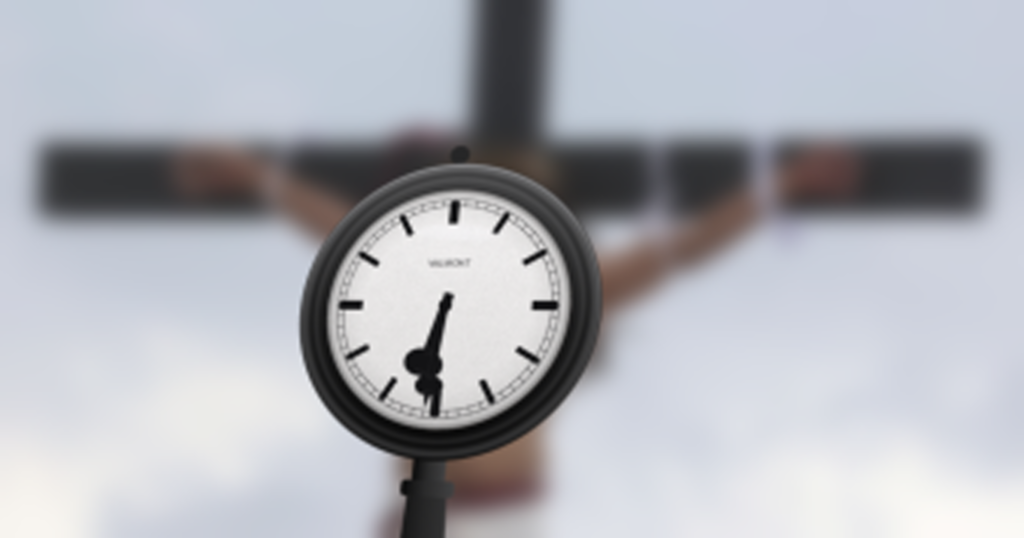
h=6 m=31
